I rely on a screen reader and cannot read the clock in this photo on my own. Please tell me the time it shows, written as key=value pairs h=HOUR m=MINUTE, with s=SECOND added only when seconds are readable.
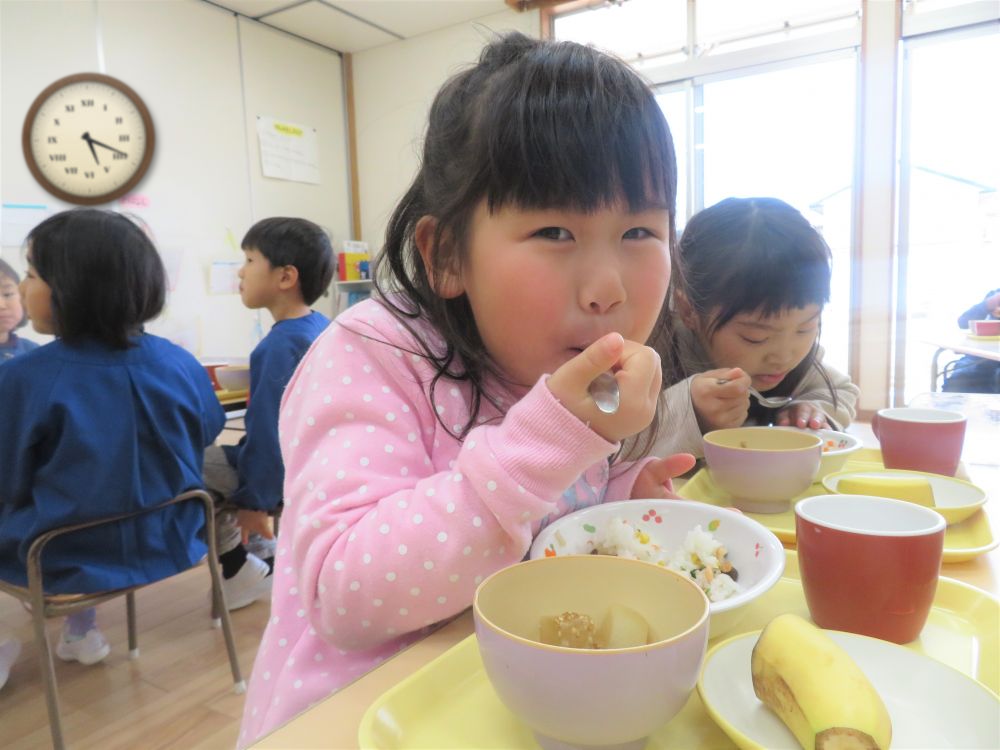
h=5 m=19
